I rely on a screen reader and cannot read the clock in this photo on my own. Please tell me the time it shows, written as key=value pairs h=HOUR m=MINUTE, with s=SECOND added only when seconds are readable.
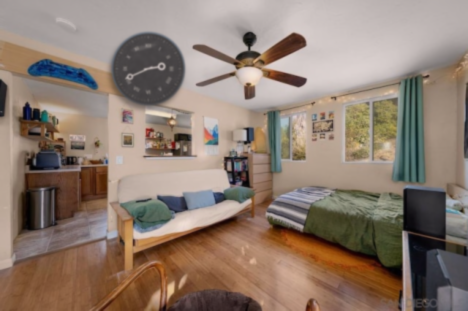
h=2 m=41
